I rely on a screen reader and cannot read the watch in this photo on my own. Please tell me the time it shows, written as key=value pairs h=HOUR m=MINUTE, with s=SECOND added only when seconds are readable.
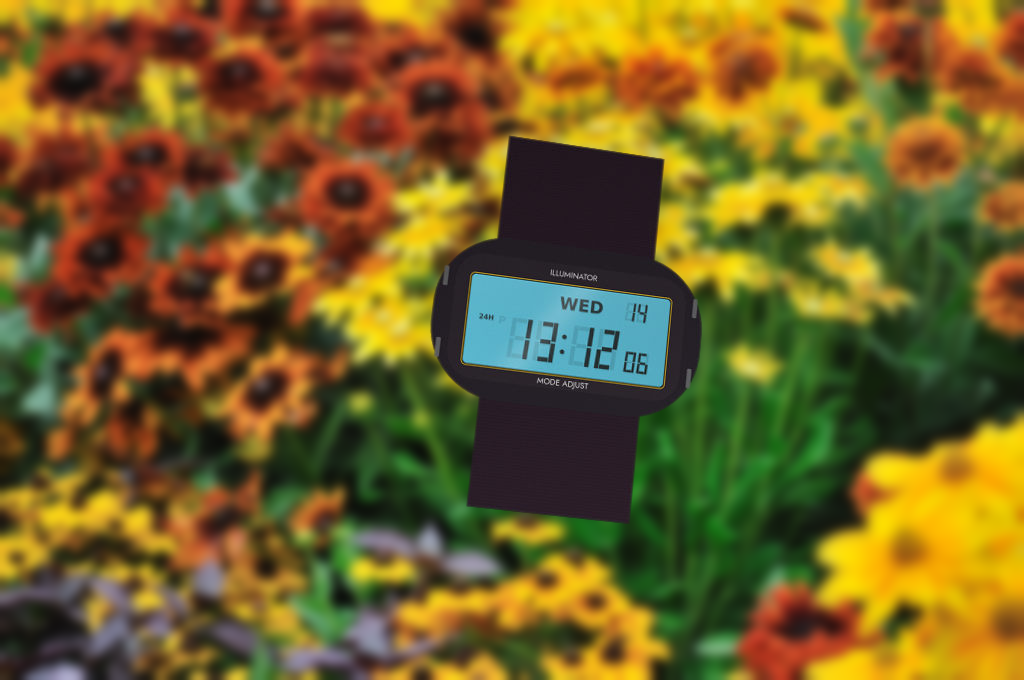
h=13 m=12 s=6
